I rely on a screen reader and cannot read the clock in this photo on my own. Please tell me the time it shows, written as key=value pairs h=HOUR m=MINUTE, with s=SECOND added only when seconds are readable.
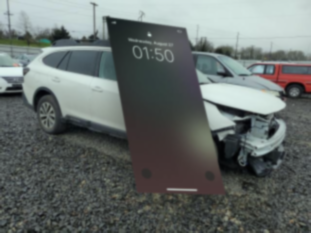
h=1 m=50
